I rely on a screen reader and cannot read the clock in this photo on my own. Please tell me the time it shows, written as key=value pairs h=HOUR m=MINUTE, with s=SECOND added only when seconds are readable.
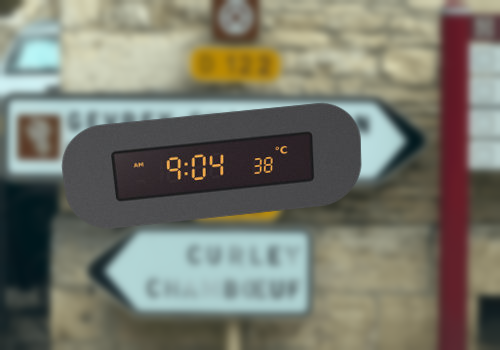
h=9 m=4
